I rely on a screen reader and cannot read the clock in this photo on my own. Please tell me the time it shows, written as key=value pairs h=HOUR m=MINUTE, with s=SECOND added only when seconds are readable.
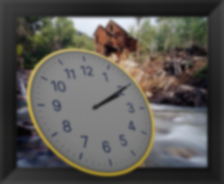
h=2 m=10
